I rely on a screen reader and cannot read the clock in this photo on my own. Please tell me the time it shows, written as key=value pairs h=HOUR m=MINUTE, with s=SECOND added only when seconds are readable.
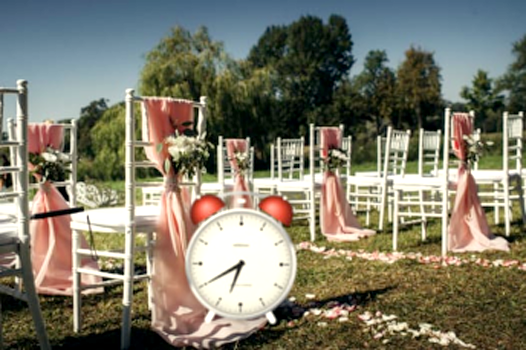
h=6 m=40
